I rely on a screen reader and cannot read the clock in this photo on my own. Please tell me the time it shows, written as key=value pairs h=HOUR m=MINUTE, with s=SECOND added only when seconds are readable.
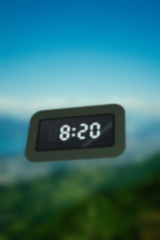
h=8 m=20
